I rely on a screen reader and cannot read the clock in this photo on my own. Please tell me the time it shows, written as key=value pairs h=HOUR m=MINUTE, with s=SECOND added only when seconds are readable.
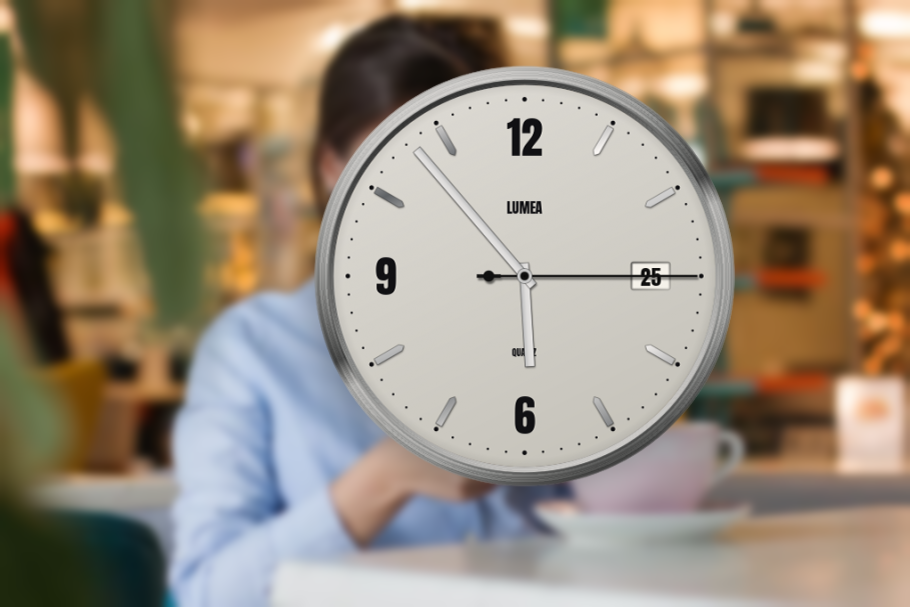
h=5 m=53 s=15
